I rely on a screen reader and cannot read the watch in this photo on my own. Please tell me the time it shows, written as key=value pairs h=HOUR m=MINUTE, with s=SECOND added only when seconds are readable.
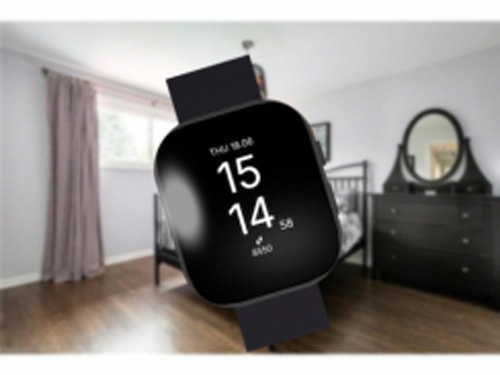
h=15 m=14
